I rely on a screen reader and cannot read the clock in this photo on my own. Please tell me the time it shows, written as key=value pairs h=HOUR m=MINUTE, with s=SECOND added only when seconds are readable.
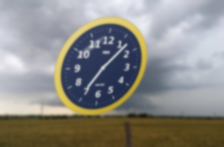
h=7 m=7
